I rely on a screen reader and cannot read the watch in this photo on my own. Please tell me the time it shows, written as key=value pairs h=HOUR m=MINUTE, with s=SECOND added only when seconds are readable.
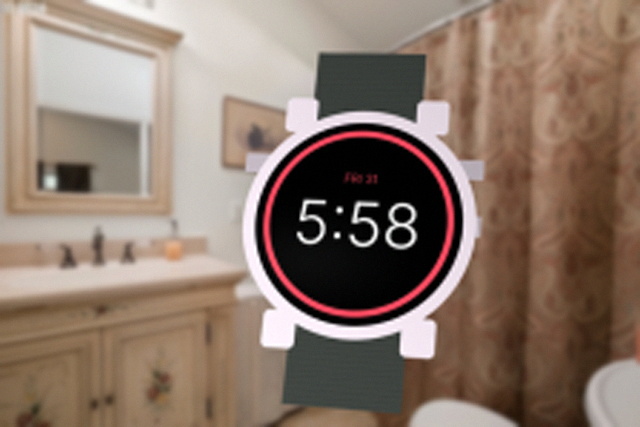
h=5 m=58
